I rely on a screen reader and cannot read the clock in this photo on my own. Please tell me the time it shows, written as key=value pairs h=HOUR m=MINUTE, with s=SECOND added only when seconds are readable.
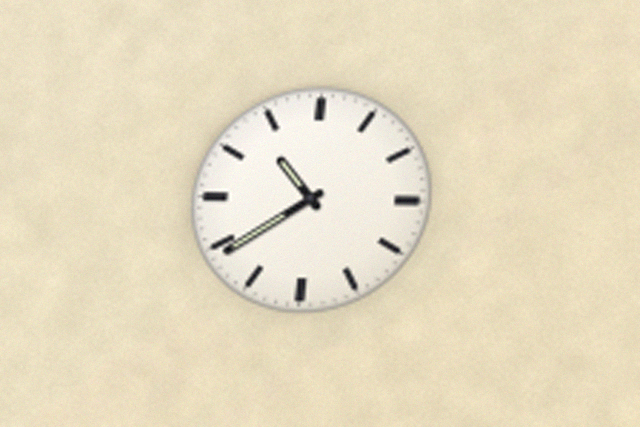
h=10 m=39
